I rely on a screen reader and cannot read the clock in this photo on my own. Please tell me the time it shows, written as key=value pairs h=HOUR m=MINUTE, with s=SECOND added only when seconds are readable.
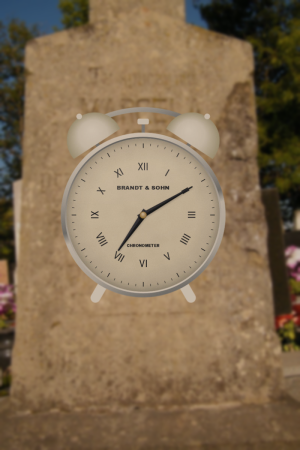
h=7 m=10
